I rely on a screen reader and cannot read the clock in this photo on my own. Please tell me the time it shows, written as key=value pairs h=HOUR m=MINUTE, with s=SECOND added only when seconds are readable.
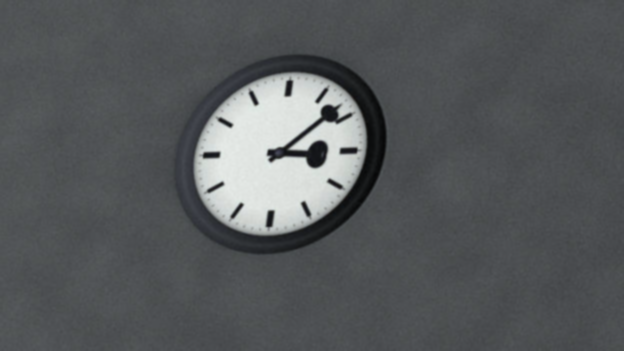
h=3 m=8
